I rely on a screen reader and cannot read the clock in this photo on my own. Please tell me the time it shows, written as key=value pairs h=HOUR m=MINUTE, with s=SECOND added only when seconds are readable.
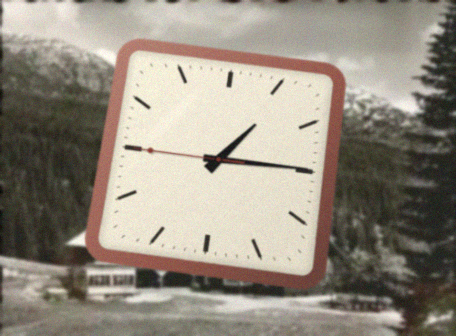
h=1 m=14 s=45
